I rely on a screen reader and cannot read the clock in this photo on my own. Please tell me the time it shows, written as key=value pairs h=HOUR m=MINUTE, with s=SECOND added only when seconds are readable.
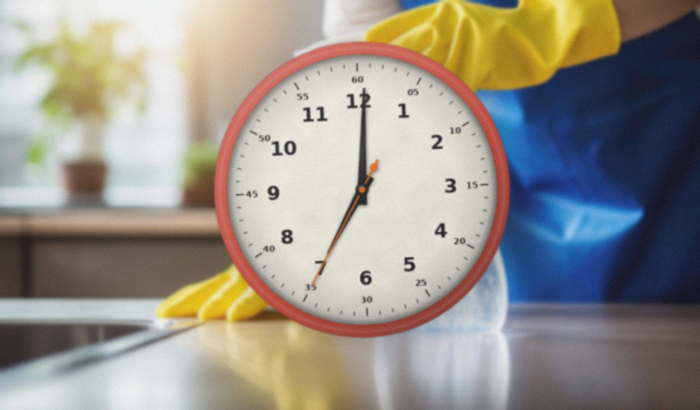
h=7 m=0 s=35
